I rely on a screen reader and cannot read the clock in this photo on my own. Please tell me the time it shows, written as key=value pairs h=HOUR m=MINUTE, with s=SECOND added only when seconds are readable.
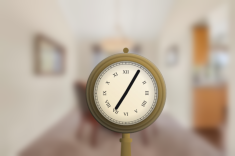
h=7 m=5
